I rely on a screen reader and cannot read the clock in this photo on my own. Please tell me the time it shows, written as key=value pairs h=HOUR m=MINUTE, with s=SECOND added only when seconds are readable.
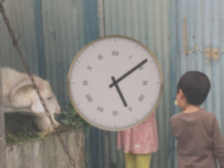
h=5 m=9
